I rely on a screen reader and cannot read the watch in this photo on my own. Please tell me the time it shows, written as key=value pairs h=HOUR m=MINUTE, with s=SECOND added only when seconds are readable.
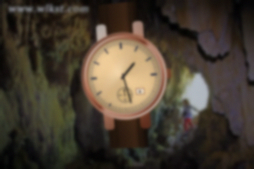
h=1 m=28
